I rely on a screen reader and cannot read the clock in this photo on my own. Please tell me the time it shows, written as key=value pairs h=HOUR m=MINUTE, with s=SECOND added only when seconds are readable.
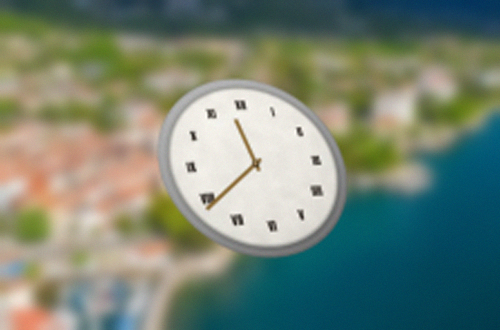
h=11 m=39
